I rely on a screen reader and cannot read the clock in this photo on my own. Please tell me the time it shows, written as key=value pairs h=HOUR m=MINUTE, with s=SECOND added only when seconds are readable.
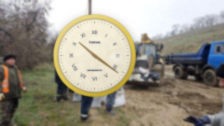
h=10 m=21
